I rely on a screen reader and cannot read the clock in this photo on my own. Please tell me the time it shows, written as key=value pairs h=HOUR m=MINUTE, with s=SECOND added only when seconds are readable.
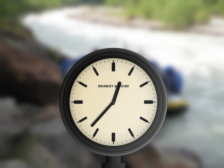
h=12 m=37
